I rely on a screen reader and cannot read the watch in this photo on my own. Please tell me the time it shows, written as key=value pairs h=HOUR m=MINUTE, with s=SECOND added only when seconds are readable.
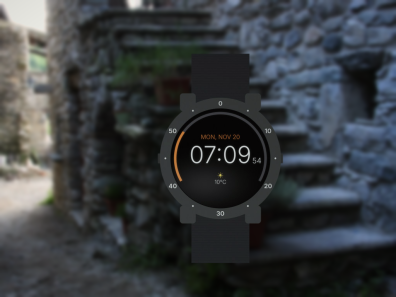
h=7 m=9 s=54
